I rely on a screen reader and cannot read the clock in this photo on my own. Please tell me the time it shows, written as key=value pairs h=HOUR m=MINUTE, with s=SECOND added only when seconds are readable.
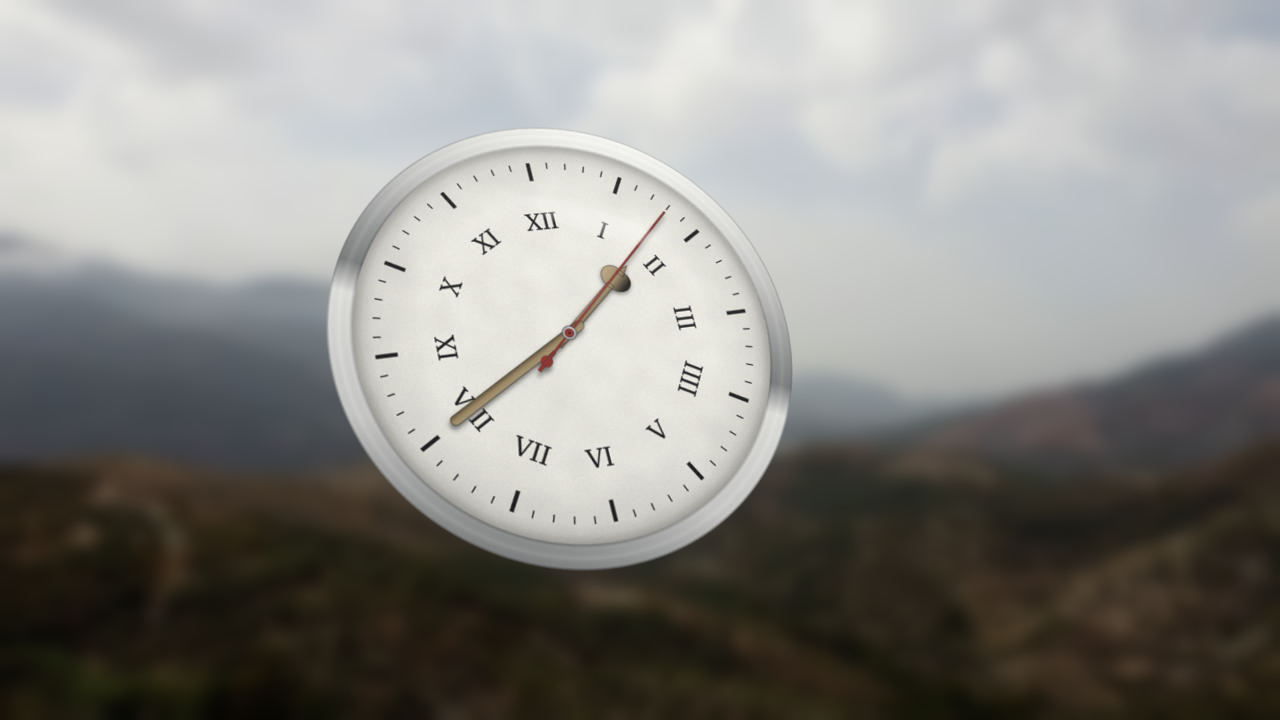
h=1 m=40 s=8
